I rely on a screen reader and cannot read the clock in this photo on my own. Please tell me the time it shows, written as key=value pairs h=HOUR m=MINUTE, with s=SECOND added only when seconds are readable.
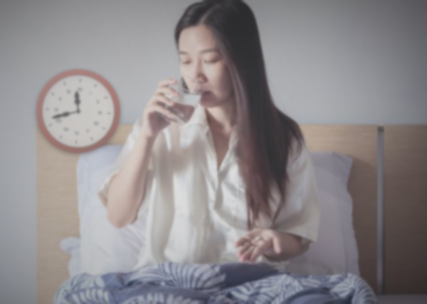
h=11 m=42
